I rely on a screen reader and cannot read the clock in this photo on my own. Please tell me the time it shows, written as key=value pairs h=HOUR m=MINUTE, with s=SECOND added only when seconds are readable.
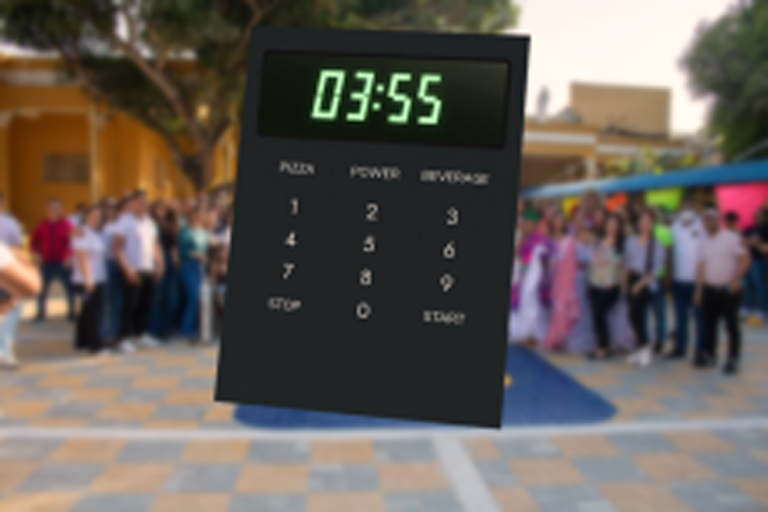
h=3 m=55
